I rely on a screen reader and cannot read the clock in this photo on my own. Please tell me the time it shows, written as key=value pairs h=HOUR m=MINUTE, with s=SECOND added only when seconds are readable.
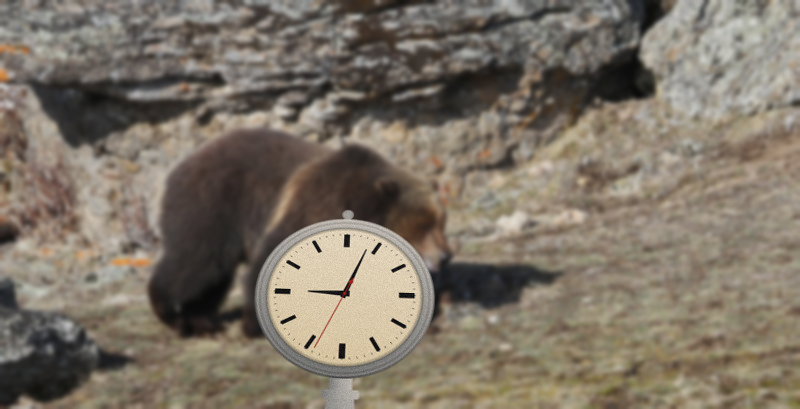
h=9 m=3 s=34
